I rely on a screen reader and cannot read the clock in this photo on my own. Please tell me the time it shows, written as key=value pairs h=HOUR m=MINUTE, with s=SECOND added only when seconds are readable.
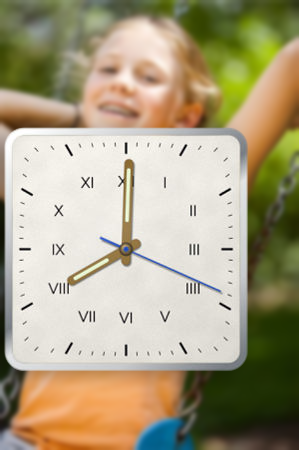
h=8 m=0 s=19
